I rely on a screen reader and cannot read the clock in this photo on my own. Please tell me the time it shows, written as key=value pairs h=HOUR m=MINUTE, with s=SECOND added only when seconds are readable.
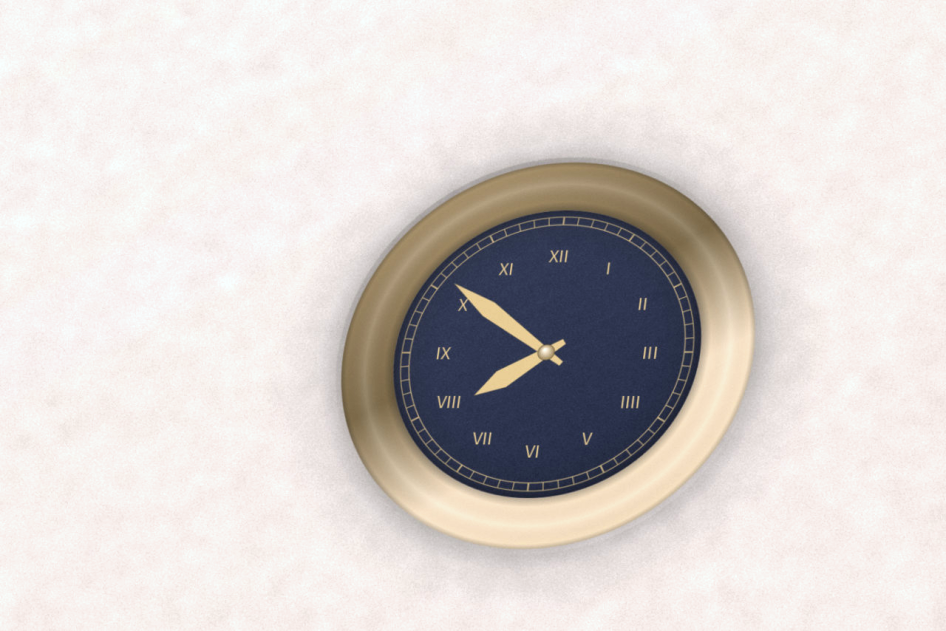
h=7 m=51
